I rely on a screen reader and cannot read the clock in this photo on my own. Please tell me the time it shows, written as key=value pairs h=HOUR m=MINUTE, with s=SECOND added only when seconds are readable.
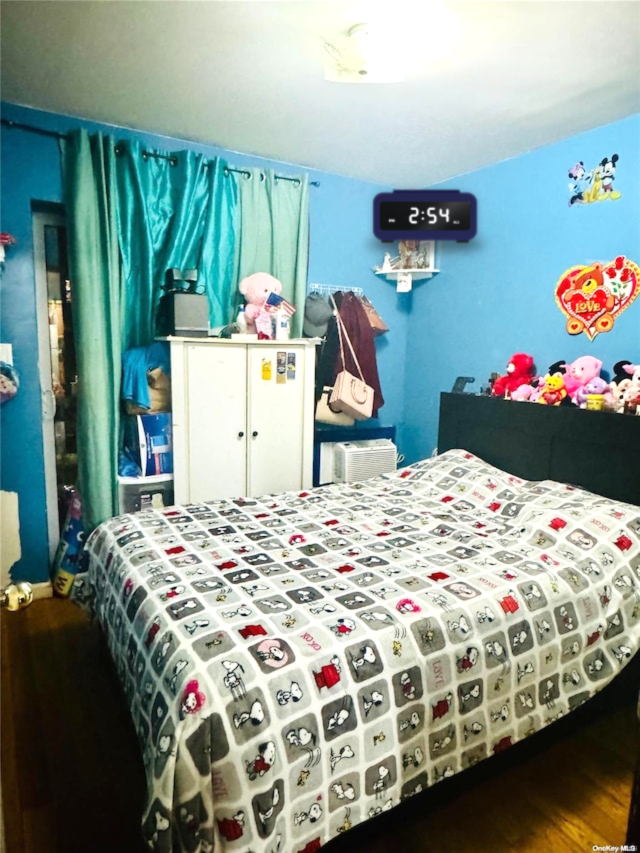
h=2 m=54
